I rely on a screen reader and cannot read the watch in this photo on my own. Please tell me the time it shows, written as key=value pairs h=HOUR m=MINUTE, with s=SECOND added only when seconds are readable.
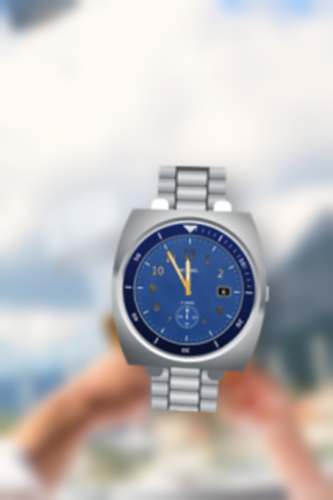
h=11 m=55
